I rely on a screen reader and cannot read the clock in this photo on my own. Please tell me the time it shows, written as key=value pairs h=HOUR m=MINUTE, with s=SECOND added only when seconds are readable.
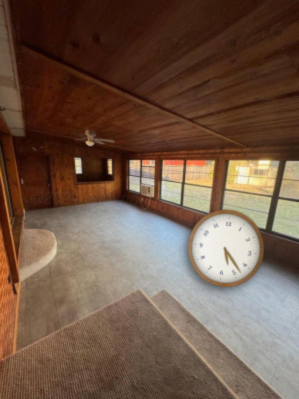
h=5 m=23
